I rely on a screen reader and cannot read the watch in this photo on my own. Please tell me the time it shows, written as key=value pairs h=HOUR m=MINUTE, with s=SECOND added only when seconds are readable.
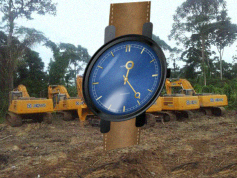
h=12 m=24
